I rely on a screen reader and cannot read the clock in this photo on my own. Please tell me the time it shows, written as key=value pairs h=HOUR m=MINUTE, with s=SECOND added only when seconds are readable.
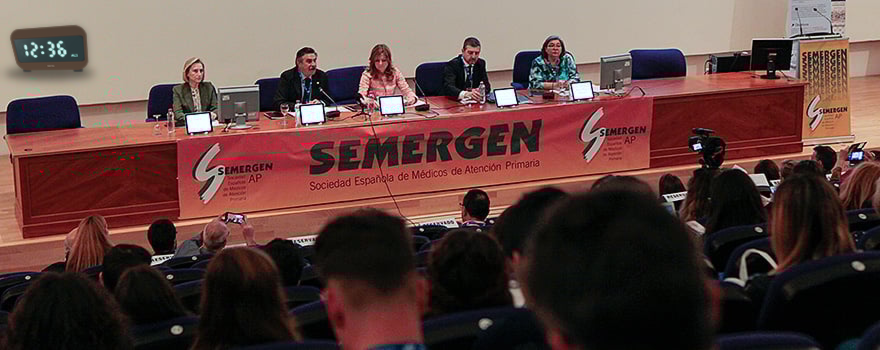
h=12 m=36
